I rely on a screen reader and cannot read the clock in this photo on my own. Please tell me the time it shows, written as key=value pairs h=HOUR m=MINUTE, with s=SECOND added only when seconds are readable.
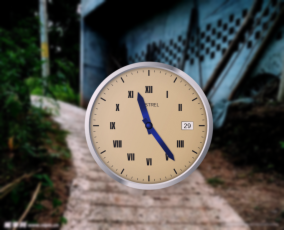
h=11 m=24
